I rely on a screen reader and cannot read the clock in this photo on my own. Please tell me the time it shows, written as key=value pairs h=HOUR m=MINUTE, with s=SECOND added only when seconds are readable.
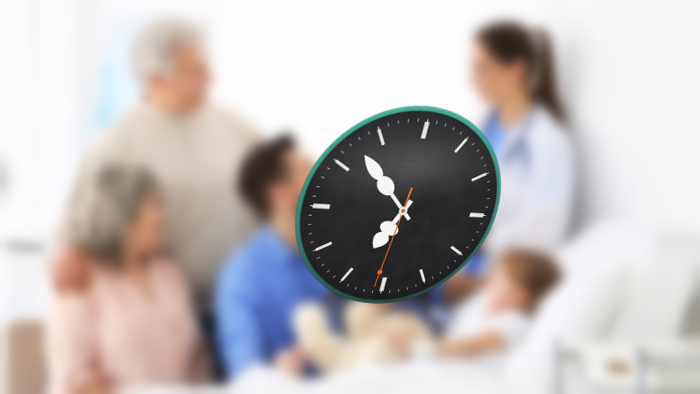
h=6 m=52 s=31
